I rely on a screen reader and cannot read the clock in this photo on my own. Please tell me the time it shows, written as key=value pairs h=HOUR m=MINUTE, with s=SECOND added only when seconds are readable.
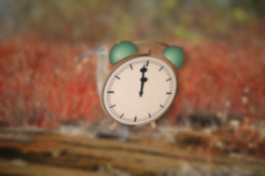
h=11 m=59
